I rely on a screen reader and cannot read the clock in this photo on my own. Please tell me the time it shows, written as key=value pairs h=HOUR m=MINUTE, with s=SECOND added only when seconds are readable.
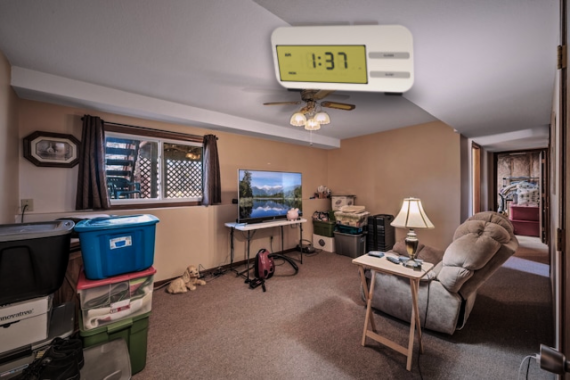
h=1 m=37
